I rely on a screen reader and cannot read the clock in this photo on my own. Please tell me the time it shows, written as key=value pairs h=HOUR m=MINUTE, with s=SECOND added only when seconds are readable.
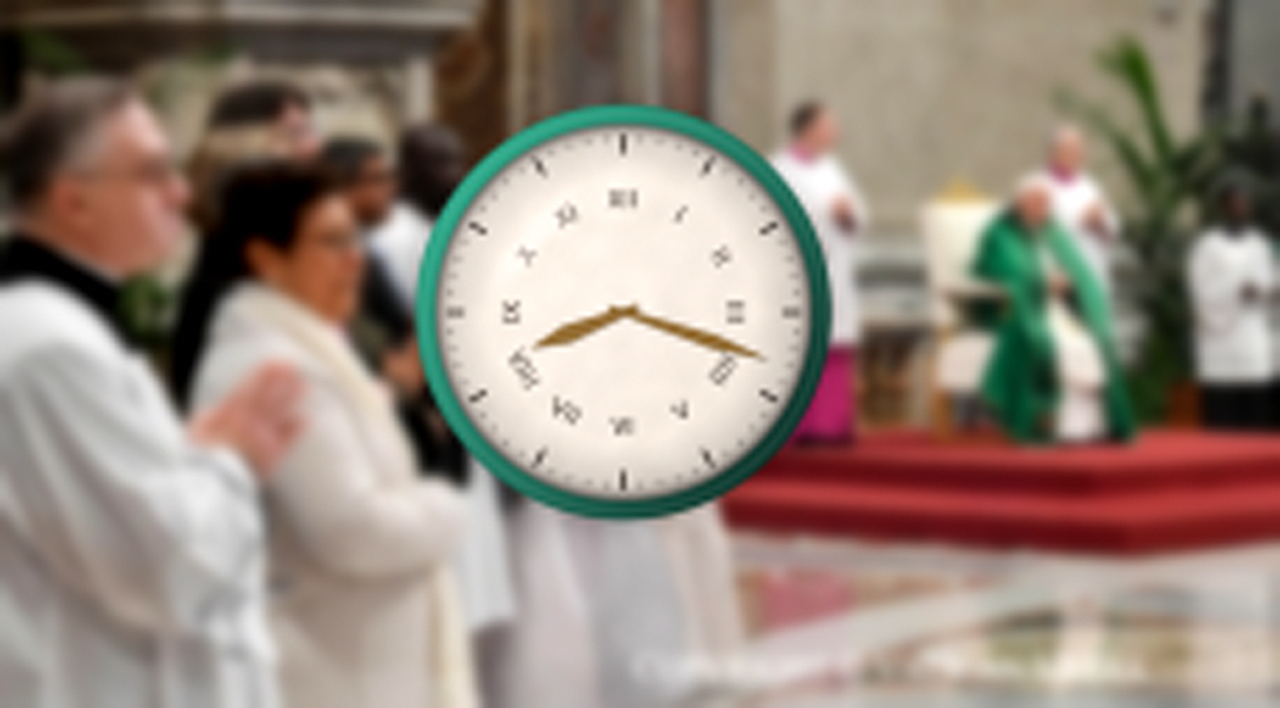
h=8 m=18
